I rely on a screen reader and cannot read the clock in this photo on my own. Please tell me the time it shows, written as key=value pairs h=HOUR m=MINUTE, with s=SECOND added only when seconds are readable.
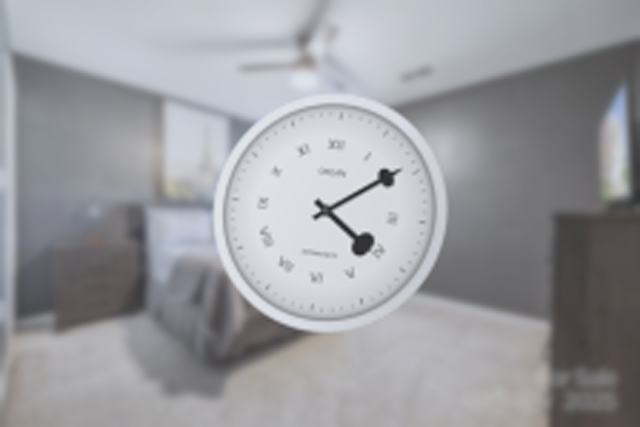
h=4 m=9
